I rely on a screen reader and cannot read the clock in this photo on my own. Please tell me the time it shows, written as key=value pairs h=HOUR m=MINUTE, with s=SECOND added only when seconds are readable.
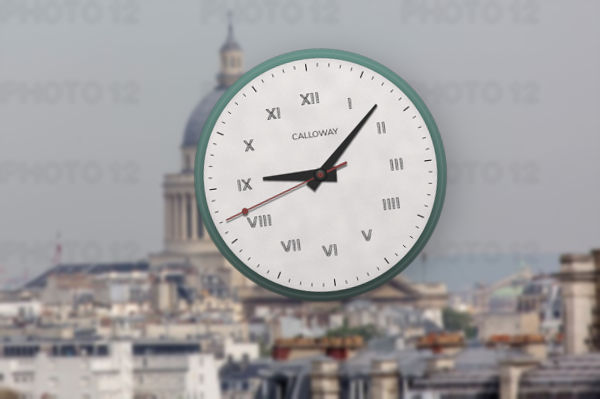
h=9 m=7 s=42
